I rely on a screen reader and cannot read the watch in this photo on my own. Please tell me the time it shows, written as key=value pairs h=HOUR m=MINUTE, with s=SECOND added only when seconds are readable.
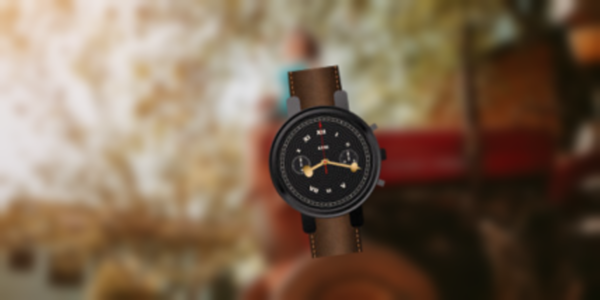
h=8 m=18
